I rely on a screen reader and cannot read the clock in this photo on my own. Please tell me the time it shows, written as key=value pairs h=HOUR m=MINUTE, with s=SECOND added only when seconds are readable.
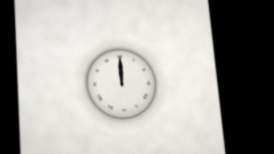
h=12 m=0
